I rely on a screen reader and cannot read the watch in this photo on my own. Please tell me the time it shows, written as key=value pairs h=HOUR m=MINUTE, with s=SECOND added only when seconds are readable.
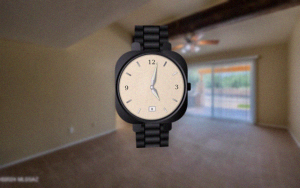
h=5 m=2
